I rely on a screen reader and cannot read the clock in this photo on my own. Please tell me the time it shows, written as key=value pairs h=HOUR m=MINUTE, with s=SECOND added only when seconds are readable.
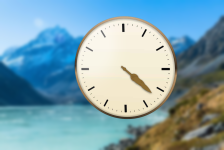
h=4 m=22
